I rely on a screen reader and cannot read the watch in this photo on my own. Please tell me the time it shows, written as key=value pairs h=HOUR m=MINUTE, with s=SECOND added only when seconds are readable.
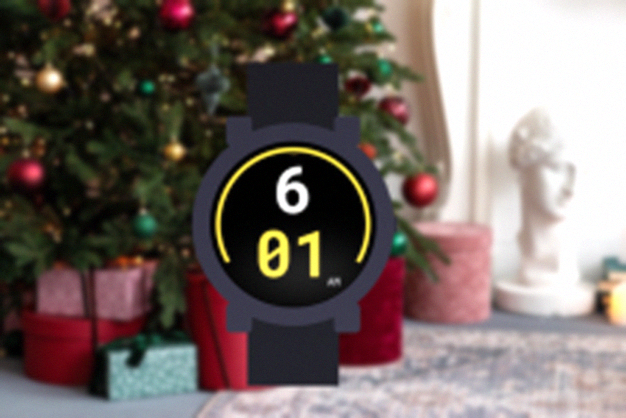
h=6 m=1
